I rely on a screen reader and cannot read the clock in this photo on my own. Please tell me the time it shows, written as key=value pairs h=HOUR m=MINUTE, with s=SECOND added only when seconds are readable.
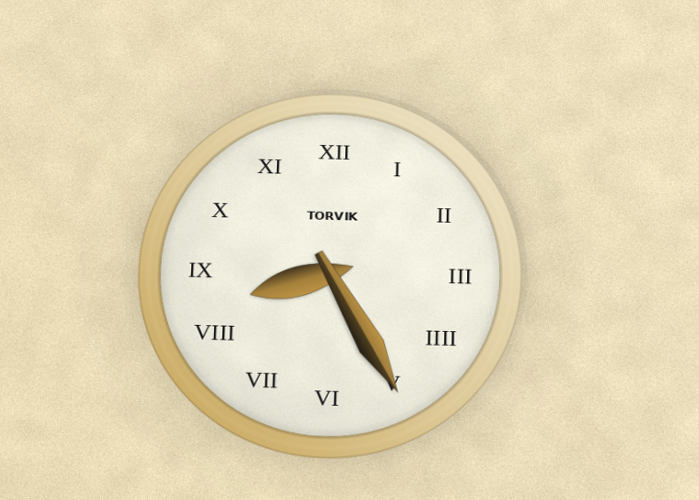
h=8 m=25
